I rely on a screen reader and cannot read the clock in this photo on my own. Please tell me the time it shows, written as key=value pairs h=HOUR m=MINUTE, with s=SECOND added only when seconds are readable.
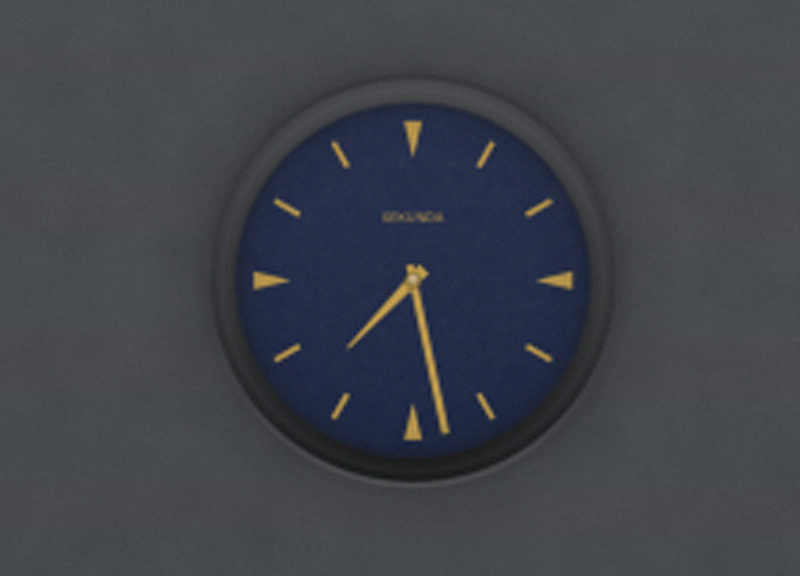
h=7 m=28
